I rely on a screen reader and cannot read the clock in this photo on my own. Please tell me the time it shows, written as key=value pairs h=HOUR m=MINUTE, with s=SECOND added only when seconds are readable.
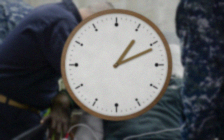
h=1 m=11
